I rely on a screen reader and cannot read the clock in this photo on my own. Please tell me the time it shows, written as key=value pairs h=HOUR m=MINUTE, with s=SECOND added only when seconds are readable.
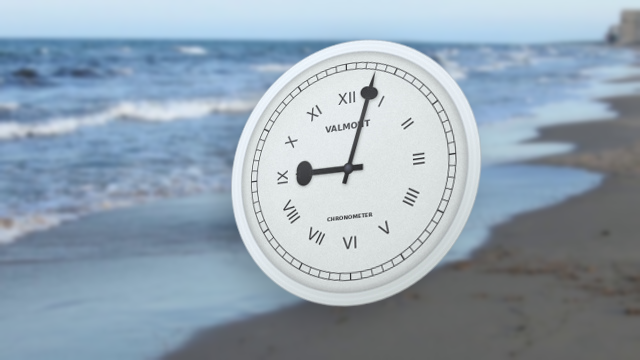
h=9 m=3
